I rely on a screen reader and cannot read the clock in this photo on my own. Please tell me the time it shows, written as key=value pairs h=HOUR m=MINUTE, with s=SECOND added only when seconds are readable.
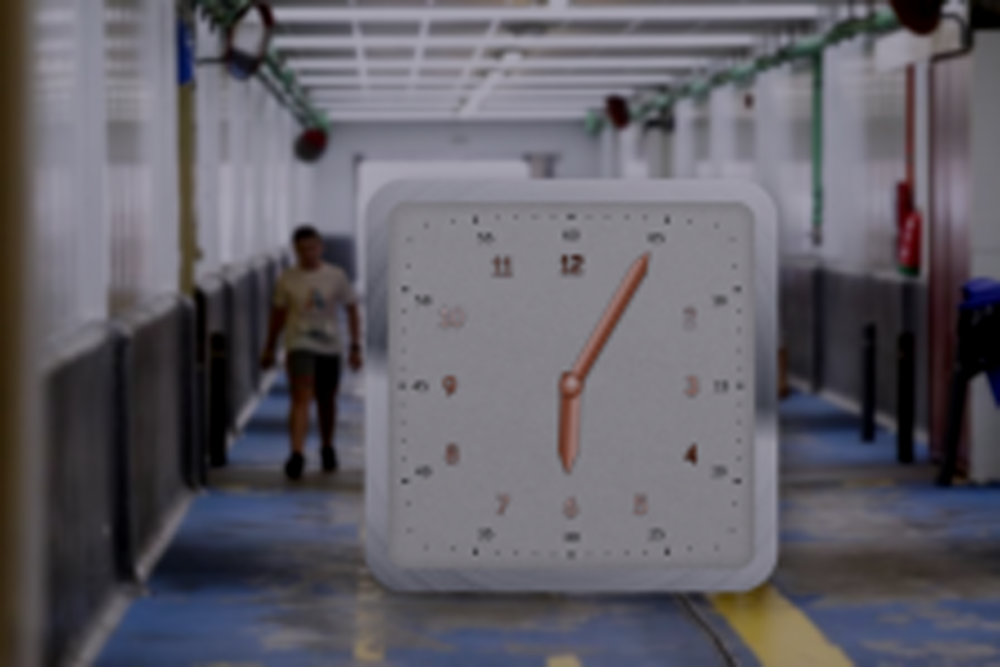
h=6 m=5
